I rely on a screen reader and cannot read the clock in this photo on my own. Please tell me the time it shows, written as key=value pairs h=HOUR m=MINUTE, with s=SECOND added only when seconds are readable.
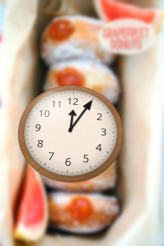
h=12 m=5
